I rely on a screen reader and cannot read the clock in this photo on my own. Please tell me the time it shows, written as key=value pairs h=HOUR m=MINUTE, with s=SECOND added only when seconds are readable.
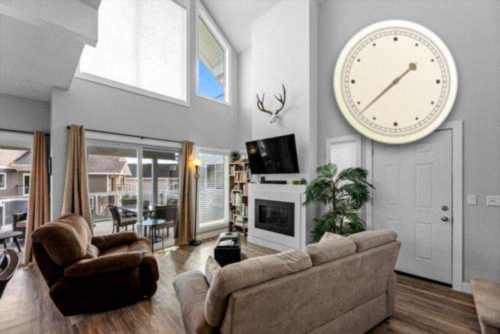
h=1 m=38
